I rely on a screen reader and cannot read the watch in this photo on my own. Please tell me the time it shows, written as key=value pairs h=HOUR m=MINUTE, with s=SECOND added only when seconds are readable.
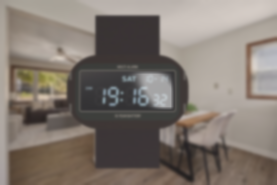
h=19 m=16 s=32
